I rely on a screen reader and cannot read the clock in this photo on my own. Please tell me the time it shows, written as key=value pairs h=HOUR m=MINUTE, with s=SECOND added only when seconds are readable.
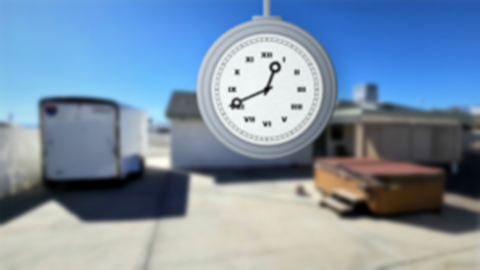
h=12 m=41
